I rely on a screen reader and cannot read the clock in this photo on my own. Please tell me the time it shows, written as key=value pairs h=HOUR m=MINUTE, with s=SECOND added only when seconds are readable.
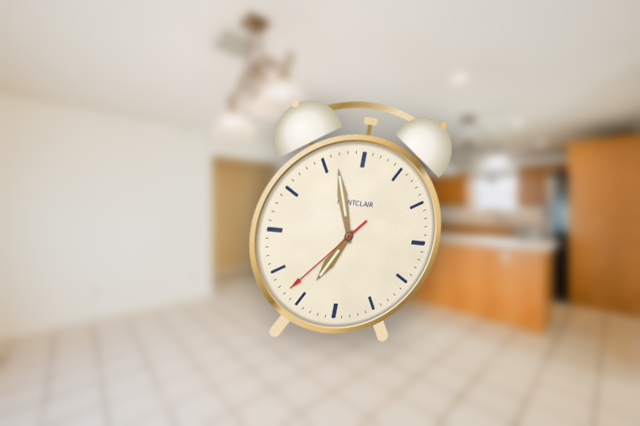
h=6 m=56 s=37
